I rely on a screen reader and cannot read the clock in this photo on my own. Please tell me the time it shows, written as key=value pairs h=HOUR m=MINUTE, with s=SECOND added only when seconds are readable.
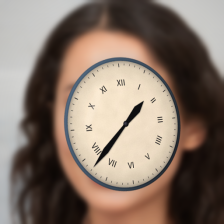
h=1 m=38
